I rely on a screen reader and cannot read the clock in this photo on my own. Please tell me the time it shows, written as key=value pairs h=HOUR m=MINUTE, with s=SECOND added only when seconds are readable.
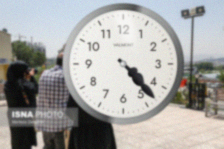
h=4 m=23
